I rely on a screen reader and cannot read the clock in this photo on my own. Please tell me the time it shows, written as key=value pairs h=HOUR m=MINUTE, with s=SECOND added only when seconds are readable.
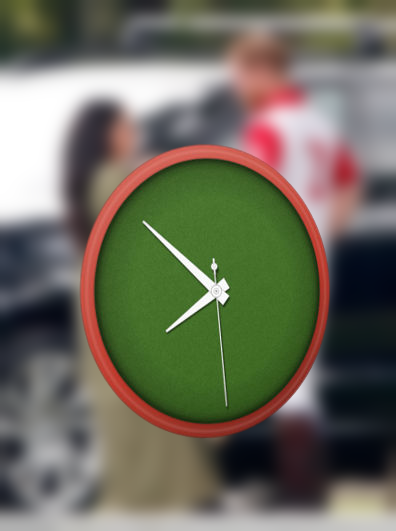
h=7 m=51 s=29
